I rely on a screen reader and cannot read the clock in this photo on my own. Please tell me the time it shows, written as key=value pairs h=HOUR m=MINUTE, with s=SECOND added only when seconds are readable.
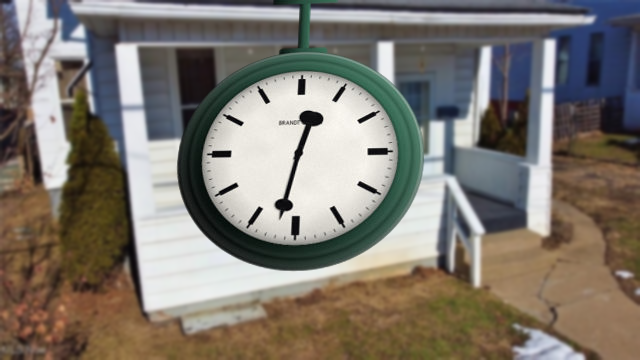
h=12 m=32
